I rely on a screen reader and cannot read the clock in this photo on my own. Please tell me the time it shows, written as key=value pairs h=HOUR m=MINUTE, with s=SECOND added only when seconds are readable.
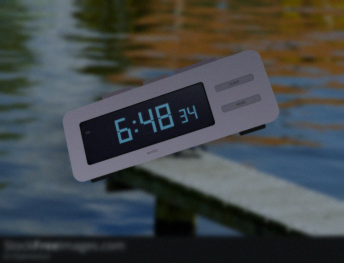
h=6 m=48 s=34
